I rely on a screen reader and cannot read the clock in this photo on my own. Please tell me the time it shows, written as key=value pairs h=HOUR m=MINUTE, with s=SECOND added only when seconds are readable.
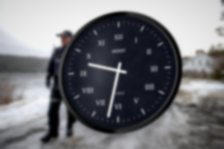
h=9 m=32
